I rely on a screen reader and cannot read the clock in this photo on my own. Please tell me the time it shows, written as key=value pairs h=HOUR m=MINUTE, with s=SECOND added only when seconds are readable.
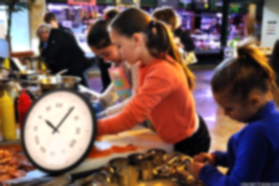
h=10 m=6
